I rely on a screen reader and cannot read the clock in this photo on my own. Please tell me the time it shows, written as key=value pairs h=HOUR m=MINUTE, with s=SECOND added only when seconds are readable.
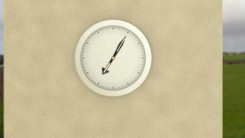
h=7 m=5
